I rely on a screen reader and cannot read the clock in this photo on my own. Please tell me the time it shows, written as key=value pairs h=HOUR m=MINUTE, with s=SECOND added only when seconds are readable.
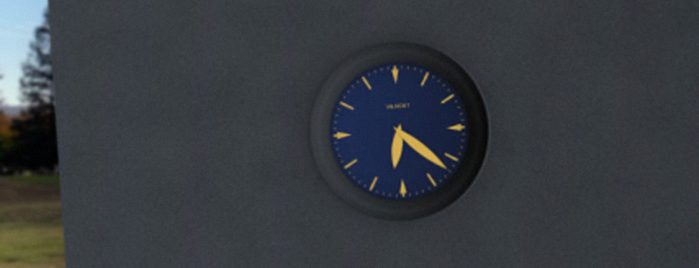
h=6 m=22
